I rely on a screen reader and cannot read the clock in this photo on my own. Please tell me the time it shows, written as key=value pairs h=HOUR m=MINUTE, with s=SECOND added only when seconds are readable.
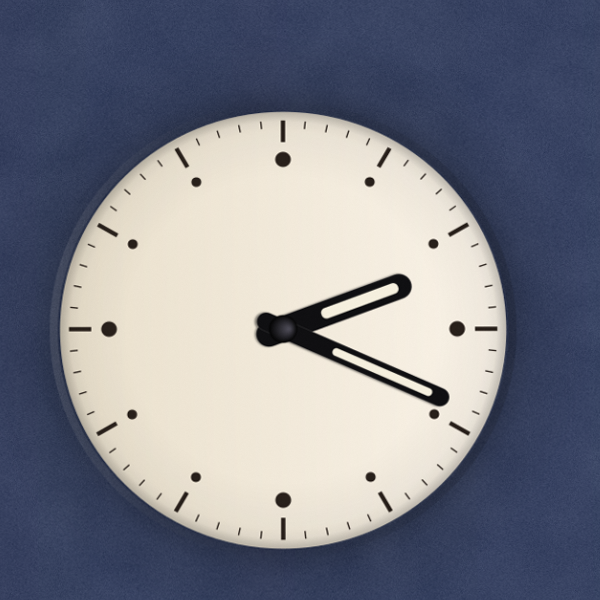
h=2 m=19
